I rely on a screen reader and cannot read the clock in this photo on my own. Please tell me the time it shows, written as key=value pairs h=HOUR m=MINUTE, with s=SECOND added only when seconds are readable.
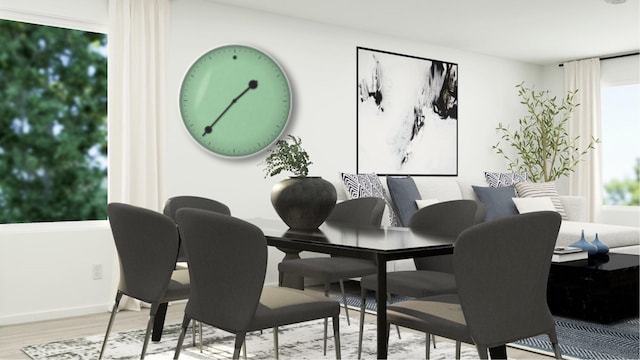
h=1 m=37
